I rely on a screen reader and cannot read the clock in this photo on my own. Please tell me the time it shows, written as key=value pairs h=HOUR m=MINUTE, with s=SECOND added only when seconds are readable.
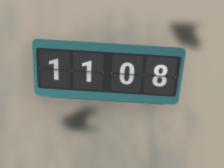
h=11 m=8
